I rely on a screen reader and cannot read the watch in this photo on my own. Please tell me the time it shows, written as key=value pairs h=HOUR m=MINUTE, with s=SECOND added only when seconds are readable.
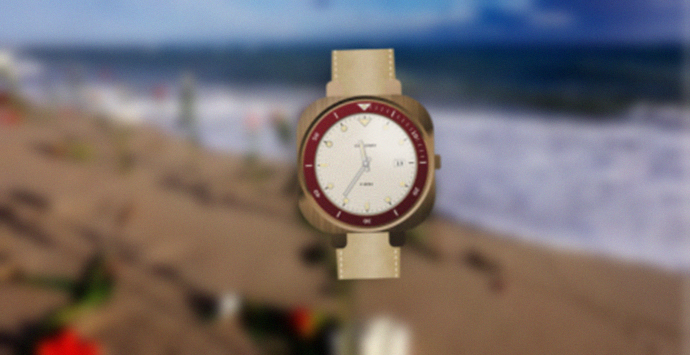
h=11 m=36
